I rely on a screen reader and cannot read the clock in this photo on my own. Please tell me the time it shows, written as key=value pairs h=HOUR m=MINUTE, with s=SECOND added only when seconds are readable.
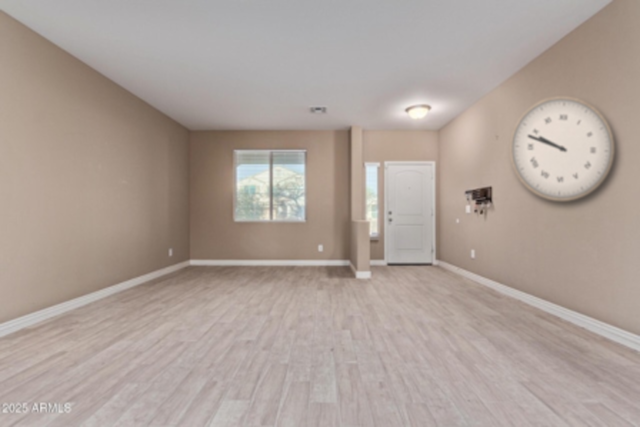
h=9 m=48
